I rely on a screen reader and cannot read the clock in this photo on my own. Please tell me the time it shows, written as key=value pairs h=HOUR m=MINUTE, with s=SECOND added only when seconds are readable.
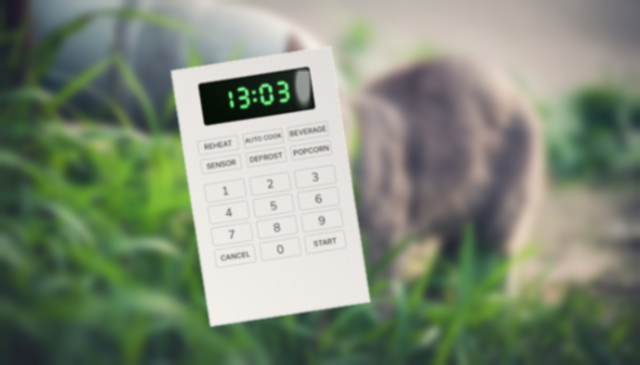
h=13 m=3
